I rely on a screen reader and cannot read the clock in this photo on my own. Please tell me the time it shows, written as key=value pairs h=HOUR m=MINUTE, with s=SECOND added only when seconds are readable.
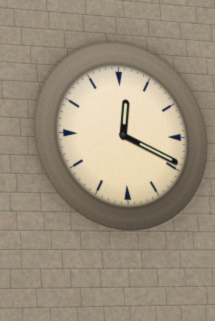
h=12 m=19
